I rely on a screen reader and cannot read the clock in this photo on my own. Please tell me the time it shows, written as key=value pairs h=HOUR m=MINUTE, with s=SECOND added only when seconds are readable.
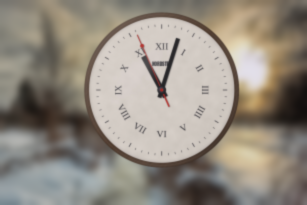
h=11 m=2 s=56
